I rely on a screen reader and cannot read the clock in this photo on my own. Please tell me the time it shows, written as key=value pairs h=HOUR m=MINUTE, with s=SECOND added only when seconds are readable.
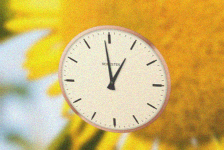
h=12 m=59
